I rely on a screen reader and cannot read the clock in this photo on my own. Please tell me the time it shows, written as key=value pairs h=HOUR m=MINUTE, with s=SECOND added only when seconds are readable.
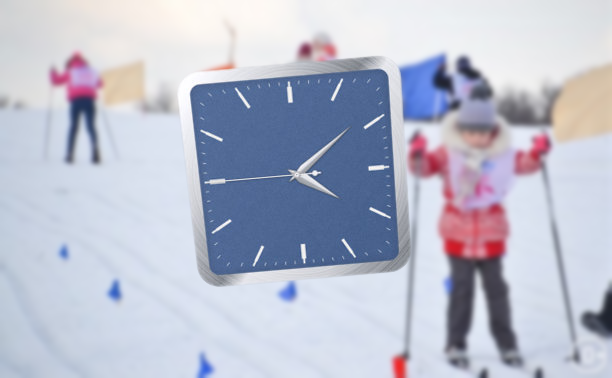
h=4 m=8 s=45
